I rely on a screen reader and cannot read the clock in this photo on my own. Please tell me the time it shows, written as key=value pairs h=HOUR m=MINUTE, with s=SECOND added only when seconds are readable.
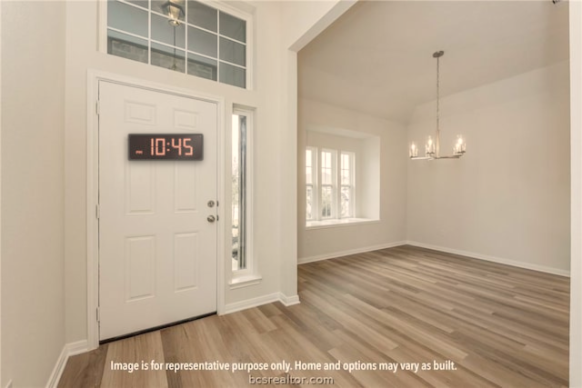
h=10 m=45
